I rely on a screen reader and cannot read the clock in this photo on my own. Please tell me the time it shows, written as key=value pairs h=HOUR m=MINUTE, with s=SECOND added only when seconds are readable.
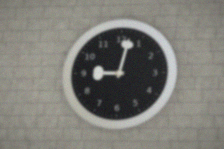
h=9 m=2
